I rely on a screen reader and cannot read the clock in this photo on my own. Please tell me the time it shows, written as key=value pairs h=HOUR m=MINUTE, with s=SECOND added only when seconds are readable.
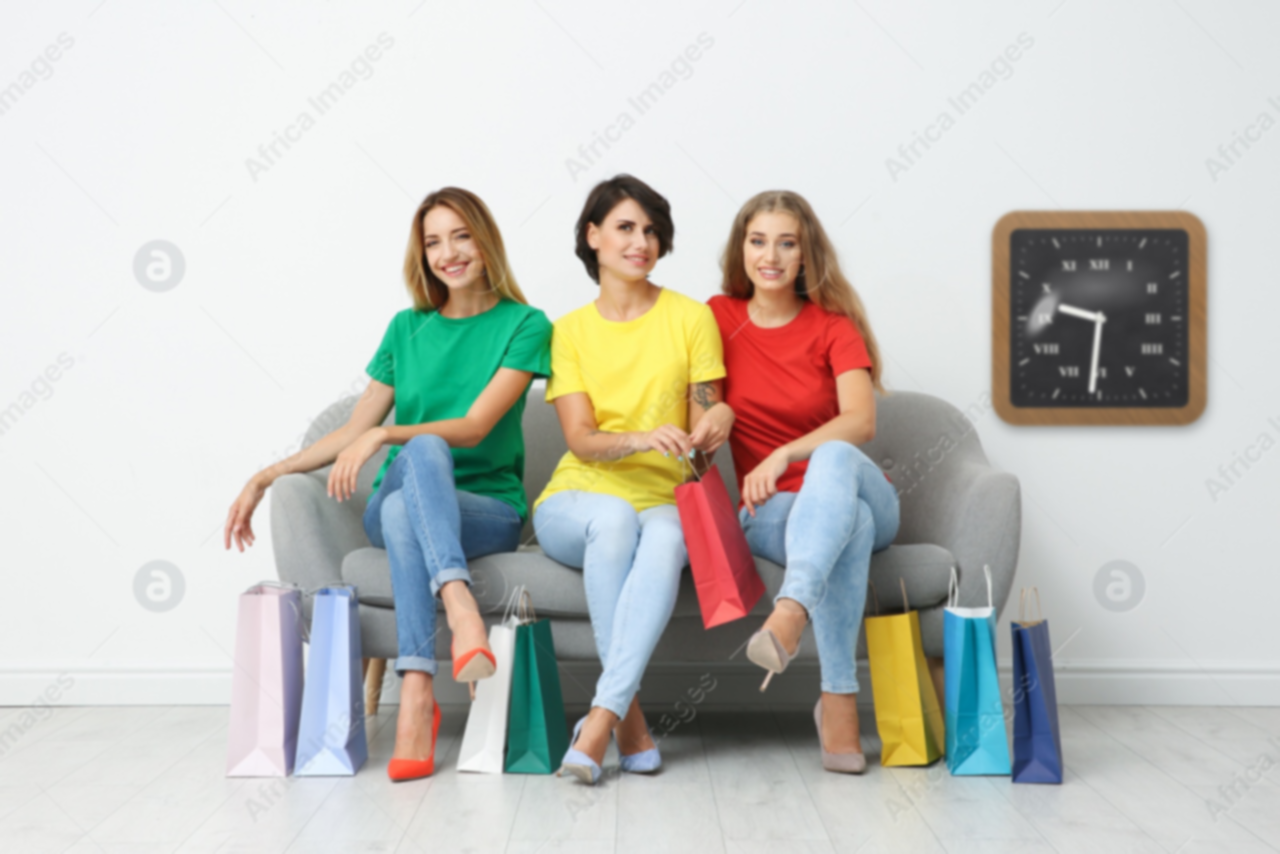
h=9 m=31
